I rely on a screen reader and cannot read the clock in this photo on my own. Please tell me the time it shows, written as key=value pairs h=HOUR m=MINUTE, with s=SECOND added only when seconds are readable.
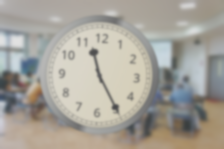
h=11 m=25
